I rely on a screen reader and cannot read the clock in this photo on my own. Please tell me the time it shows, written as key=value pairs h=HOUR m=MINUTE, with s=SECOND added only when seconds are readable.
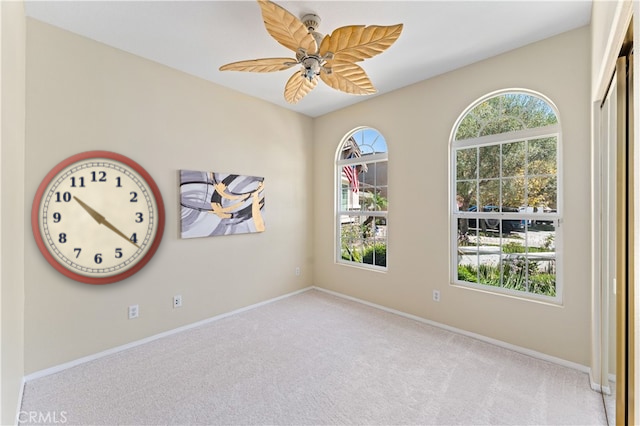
h=10 m=21
